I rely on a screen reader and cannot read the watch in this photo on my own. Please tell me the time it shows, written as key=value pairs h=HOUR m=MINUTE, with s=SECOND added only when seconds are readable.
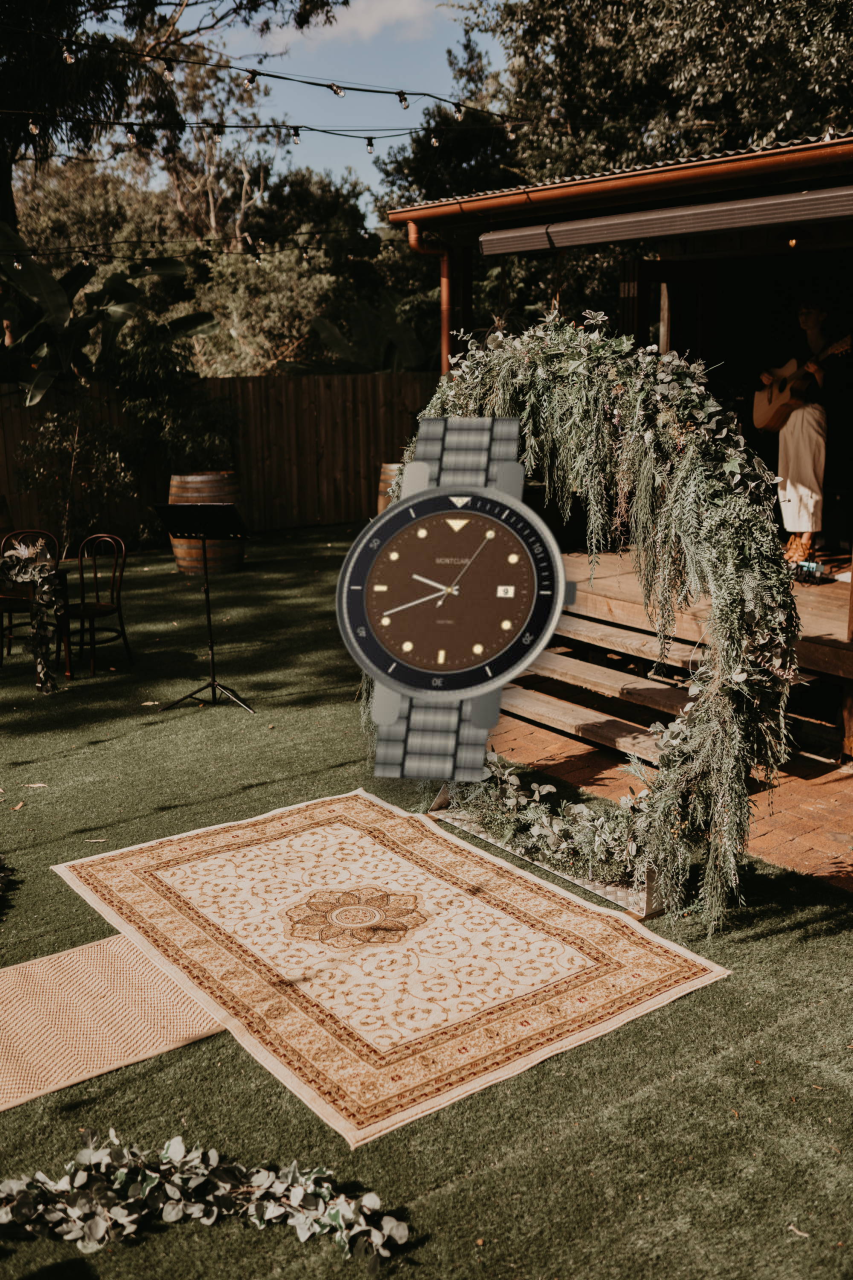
h=9 m=41 s=5
